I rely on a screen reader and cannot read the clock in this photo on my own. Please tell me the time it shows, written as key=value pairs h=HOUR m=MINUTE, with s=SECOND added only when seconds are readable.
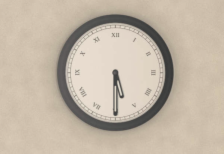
h=5 m=30
